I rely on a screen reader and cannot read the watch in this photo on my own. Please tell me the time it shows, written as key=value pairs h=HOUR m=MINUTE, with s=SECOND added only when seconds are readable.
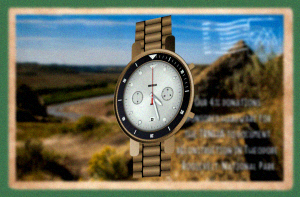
h=4 m=27
